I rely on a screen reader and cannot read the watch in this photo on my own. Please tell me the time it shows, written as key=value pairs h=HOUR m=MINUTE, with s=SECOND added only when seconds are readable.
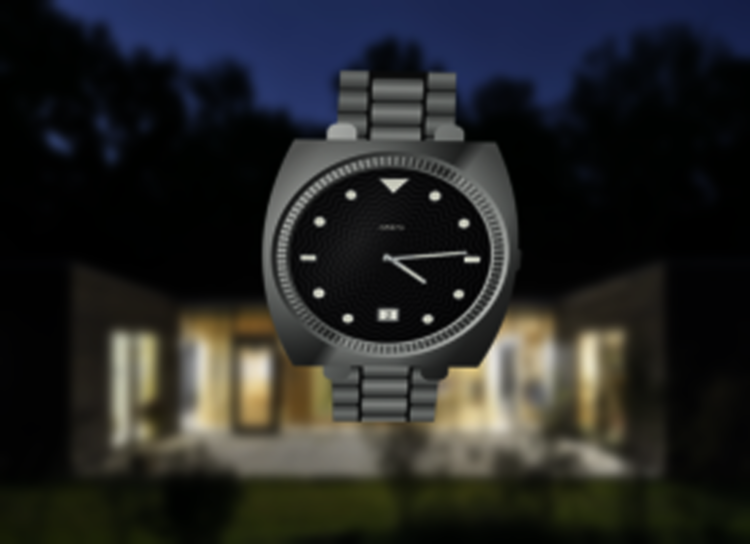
h=4 m=14
